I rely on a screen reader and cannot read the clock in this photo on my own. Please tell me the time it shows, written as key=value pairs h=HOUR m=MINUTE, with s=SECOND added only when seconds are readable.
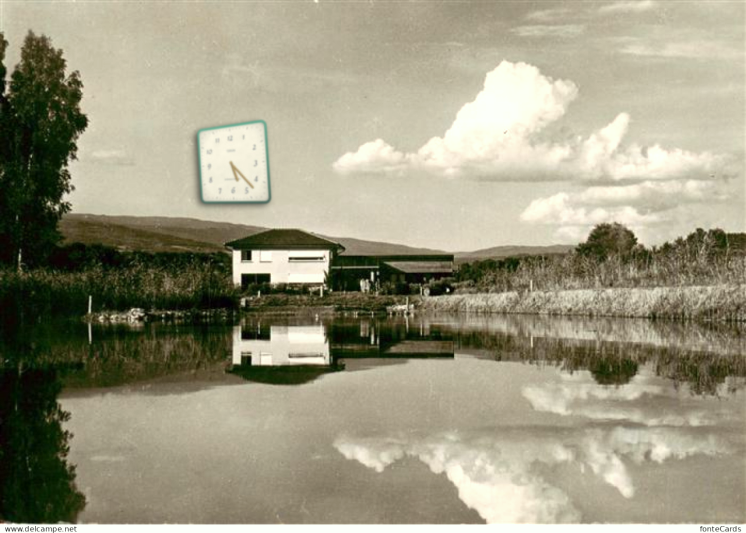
h=5 m=23
